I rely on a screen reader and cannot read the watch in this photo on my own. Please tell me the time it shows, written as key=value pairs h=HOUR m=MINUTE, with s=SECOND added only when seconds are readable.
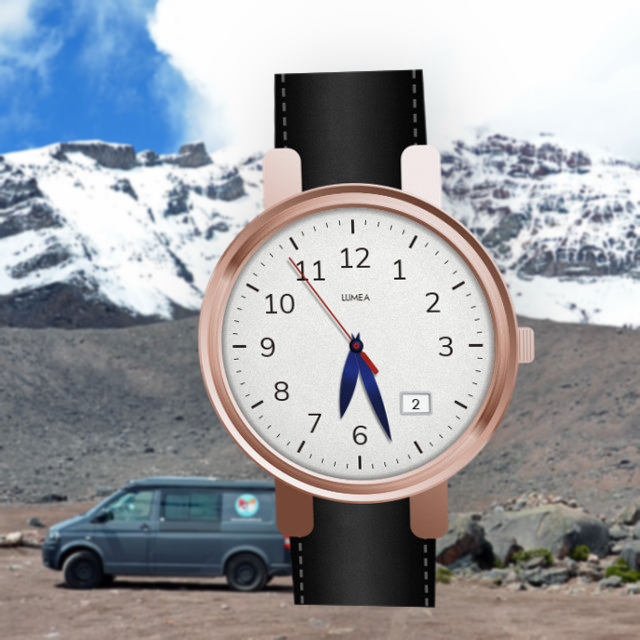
h=6 m=26 s=54
